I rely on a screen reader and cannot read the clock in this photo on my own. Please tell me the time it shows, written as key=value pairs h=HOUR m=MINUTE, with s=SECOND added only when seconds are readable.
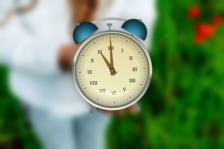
h=11 m=0
